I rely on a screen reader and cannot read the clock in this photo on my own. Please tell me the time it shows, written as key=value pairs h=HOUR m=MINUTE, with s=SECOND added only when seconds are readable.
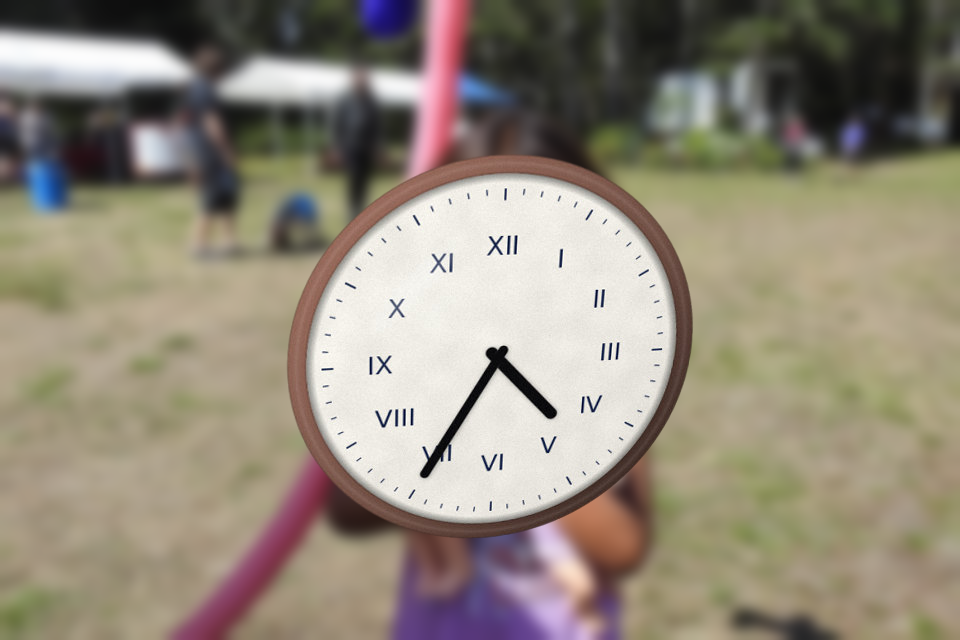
h=4 m=35
